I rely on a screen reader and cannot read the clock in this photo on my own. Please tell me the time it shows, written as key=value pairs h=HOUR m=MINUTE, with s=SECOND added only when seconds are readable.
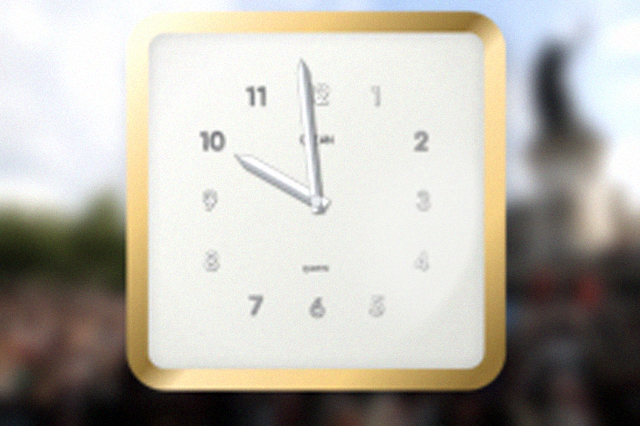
h=9 m=59
